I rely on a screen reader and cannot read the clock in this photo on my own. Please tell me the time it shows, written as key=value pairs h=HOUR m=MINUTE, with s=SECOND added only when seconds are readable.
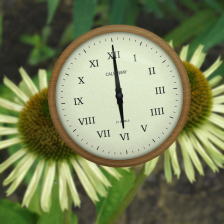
h=6 m=0
